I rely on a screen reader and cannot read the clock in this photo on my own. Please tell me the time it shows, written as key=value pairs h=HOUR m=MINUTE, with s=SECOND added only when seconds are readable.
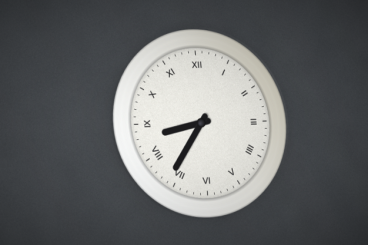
h=8 m=36
